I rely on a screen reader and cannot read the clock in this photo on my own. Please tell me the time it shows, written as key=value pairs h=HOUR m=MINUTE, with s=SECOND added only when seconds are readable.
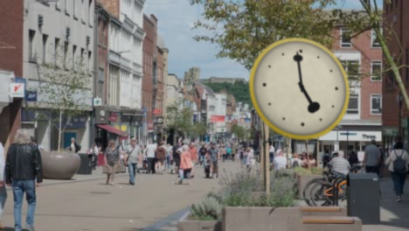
h=4 m=59
